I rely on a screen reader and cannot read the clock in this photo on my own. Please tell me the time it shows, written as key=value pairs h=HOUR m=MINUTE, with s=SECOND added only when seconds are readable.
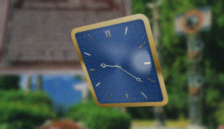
h=9 m=22
